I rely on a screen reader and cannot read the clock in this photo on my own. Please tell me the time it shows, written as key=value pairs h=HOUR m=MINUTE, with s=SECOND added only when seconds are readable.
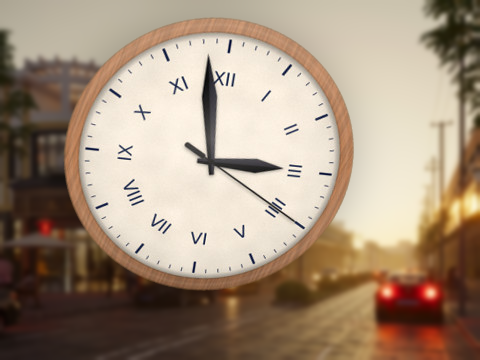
h=2 m=58 s=20
